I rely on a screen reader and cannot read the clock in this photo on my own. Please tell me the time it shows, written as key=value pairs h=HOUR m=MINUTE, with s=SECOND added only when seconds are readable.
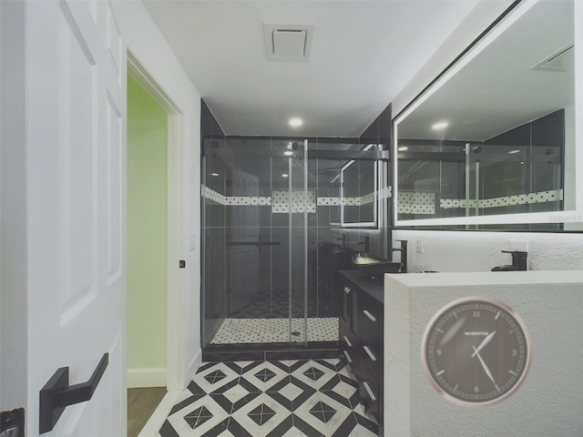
h=1 m=25
